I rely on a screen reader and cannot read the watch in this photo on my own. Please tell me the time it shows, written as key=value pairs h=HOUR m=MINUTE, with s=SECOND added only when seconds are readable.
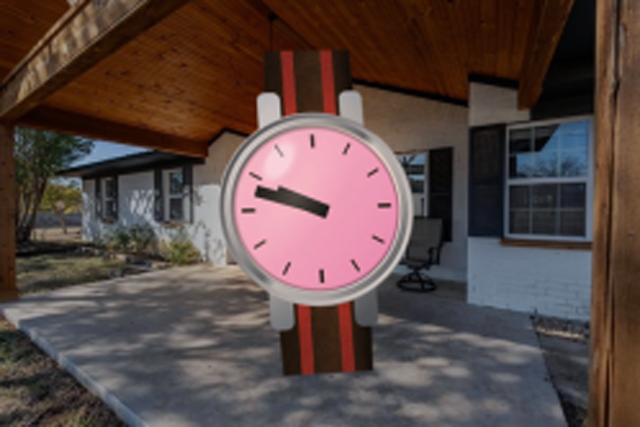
h=9 m=48
